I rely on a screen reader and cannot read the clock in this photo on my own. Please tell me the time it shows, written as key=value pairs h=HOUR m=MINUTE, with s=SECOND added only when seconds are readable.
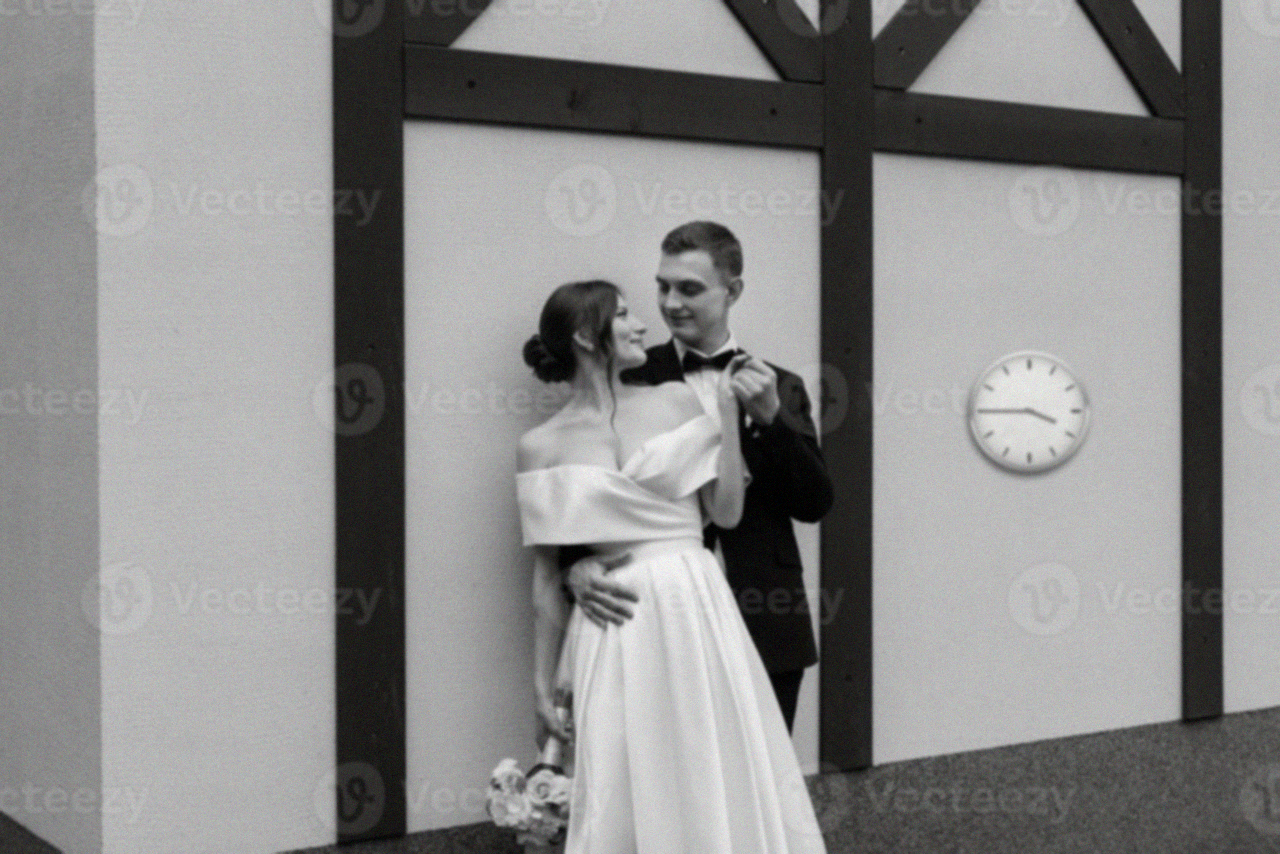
h=3 m=45
